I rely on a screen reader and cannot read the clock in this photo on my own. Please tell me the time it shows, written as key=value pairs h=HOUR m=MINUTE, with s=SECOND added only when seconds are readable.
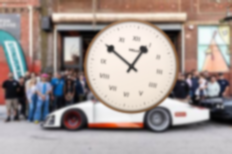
h=12 m=50
